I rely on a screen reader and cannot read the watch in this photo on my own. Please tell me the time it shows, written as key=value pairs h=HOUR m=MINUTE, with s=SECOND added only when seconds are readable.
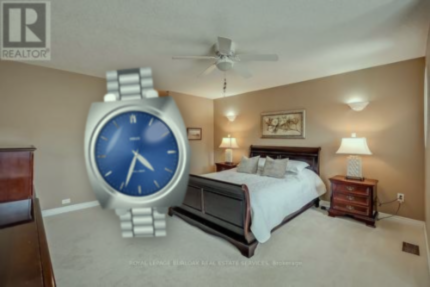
h=4 m=34
